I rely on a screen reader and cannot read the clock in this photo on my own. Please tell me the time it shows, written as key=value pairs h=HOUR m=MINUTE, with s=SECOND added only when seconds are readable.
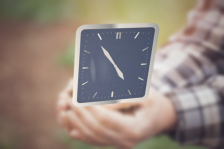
h=4 m=54
